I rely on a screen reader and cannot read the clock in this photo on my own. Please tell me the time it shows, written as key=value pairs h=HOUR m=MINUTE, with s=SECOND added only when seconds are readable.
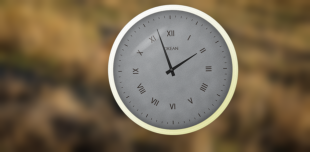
h=1 m=57
